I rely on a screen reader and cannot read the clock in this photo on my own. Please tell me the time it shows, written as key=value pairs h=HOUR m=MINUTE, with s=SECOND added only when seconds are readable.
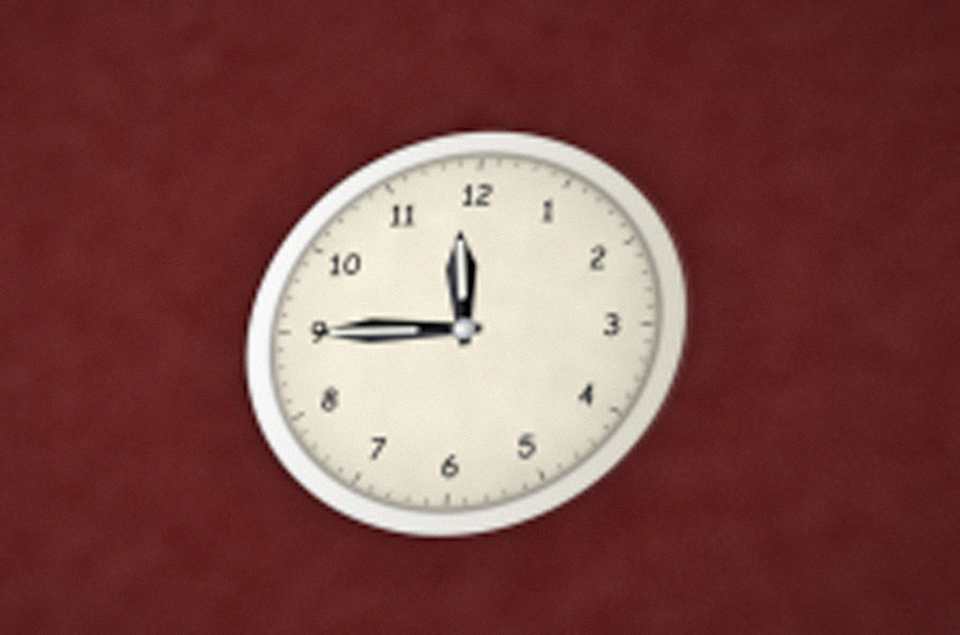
h=11 m=45
